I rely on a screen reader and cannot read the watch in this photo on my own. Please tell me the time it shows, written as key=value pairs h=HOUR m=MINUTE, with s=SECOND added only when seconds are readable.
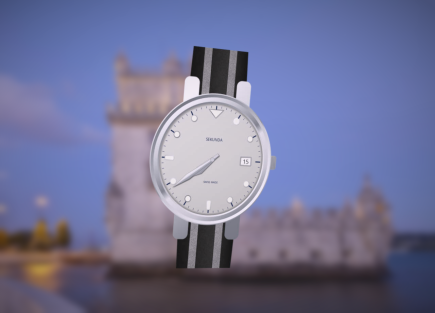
h=7 m=39
